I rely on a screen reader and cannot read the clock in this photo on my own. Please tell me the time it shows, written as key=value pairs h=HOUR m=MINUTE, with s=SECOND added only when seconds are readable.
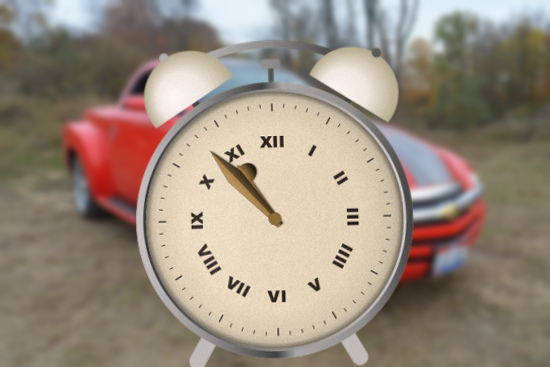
h=10 m=53
